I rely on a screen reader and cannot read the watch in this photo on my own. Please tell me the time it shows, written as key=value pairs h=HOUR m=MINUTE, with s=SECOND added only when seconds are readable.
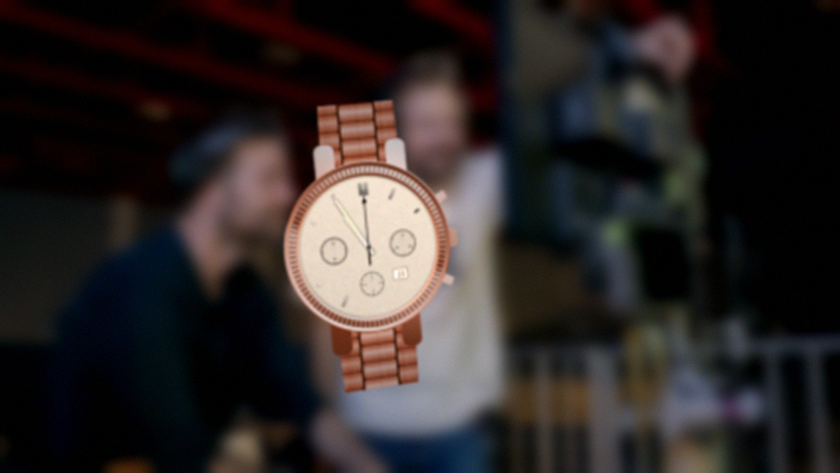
h=10 m=55
